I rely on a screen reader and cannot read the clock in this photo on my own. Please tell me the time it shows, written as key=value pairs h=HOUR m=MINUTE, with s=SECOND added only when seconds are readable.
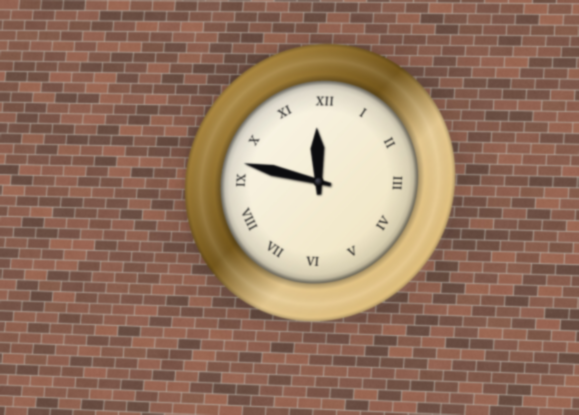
h=11 m=47
